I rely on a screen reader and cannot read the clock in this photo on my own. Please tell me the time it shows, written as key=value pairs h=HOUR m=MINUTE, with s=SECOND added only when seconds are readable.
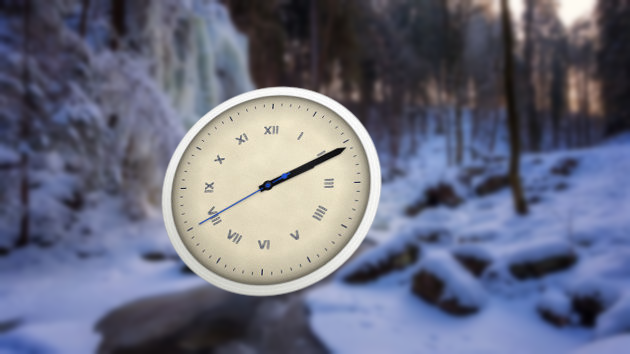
h=2 m=10 s=40
